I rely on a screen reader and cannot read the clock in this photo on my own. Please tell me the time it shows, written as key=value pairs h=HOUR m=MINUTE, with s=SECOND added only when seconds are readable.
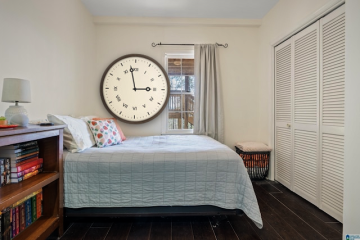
h=2 m=58
